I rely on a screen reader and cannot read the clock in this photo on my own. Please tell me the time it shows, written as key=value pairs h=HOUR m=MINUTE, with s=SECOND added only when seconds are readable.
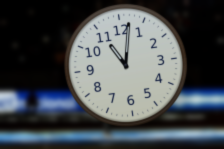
h=11 m=2
